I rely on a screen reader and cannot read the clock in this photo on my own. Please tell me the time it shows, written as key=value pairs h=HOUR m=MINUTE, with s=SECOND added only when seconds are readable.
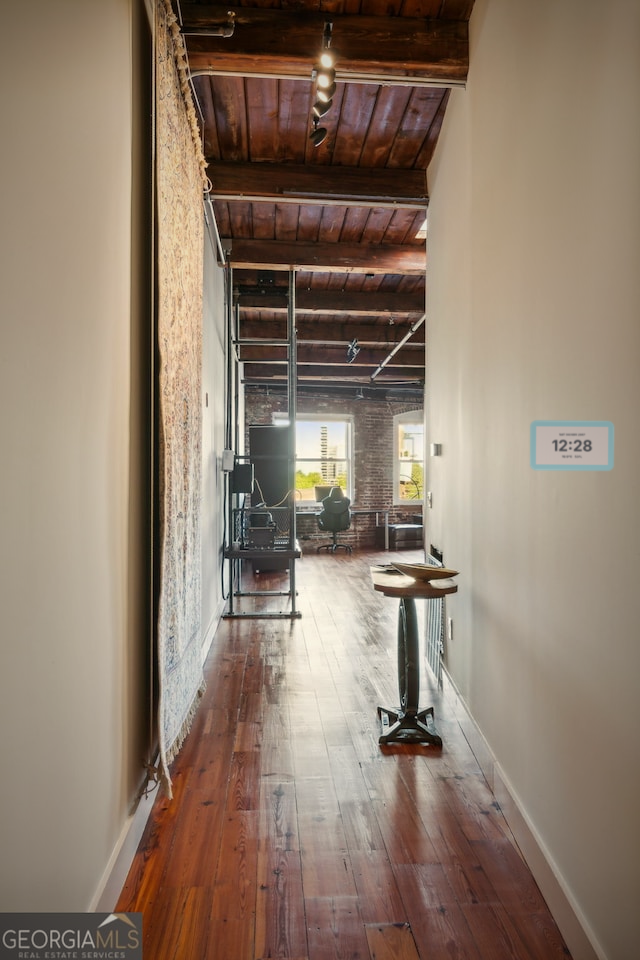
h=12 m=28
